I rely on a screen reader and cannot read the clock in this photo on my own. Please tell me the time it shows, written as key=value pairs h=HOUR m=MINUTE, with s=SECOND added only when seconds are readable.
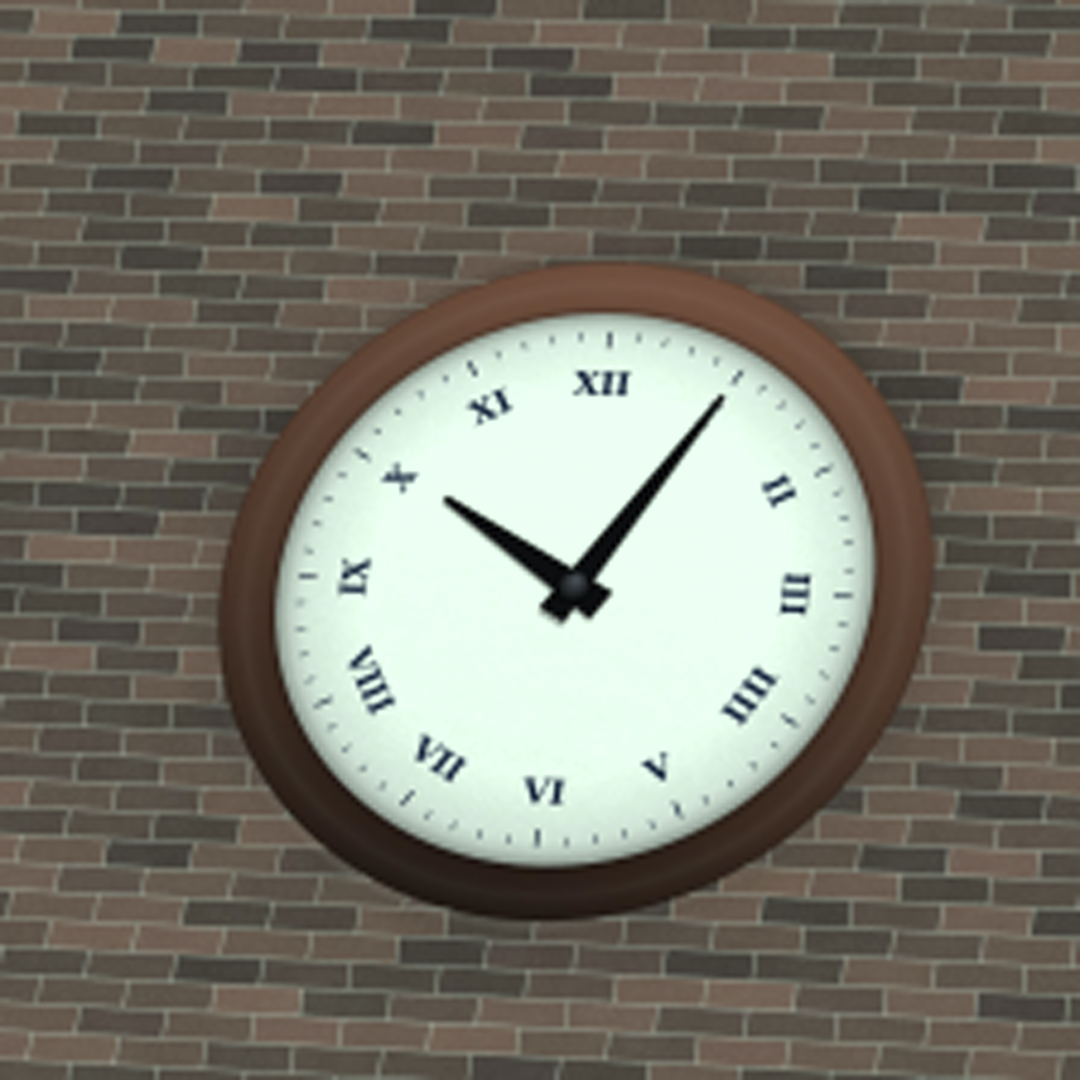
h=10 m=5
